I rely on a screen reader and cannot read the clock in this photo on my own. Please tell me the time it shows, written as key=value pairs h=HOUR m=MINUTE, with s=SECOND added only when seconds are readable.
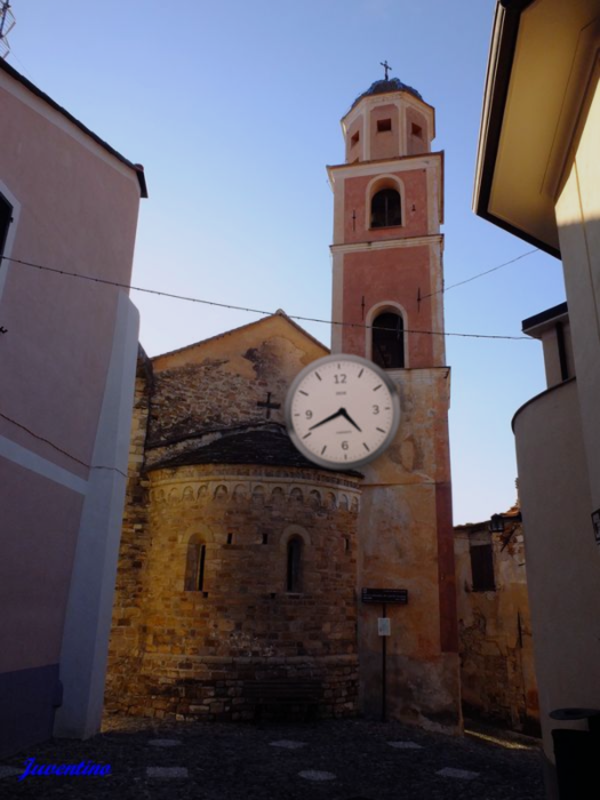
h=4 m=41
